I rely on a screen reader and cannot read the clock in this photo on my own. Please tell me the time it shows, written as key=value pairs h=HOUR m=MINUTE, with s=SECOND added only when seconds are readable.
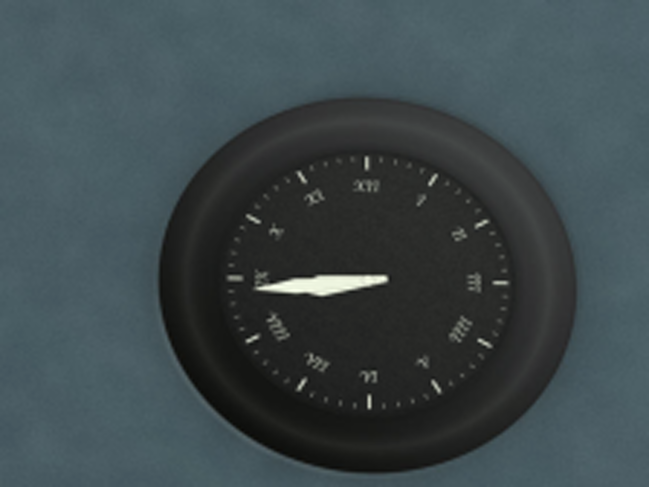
h=8 m=44
